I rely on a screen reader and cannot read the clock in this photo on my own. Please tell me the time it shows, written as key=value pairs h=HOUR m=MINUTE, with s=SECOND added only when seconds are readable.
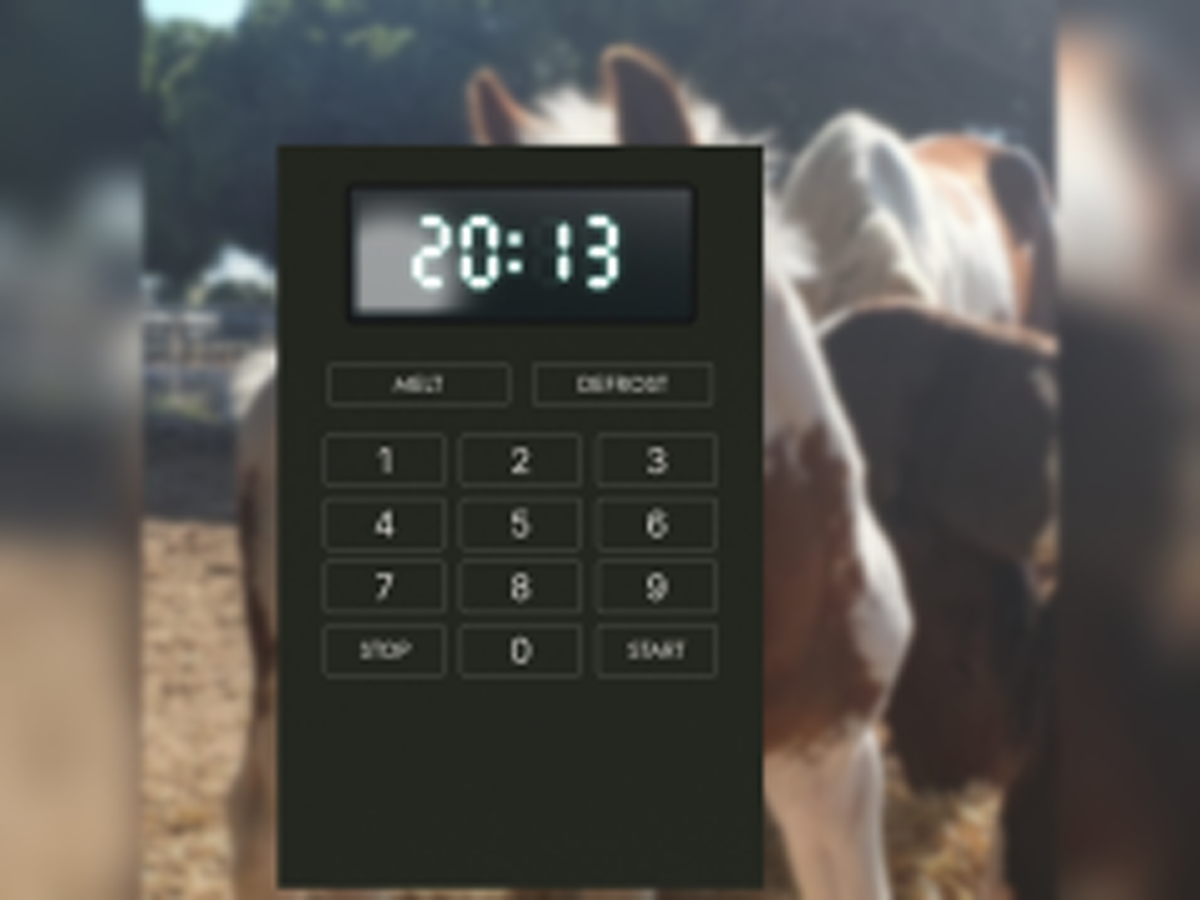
h=20 m=13
